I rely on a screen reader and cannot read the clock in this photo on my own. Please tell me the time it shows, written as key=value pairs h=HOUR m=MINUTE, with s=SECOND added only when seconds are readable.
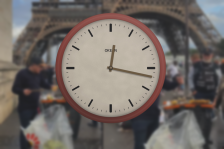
h=12 m=17
